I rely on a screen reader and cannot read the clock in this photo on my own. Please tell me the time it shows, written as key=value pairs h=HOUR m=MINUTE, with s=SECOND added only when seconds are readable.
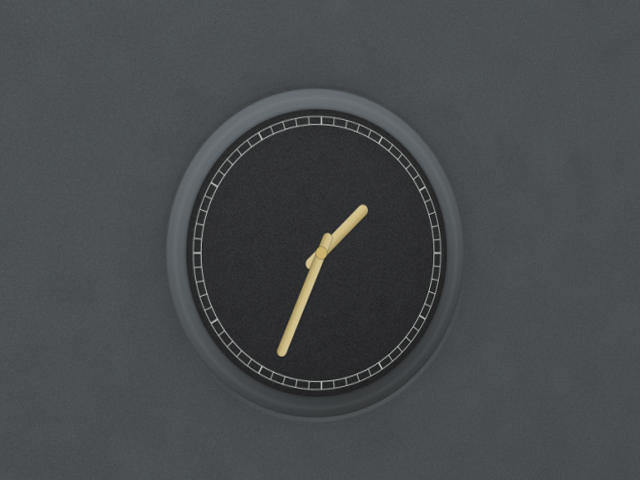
h=1 m=34
